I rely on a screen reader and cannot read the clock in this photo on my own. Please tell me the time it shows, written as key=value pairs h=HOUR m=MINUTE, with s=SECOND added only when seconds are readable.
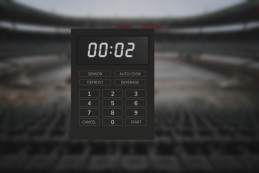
h=0 m=2
